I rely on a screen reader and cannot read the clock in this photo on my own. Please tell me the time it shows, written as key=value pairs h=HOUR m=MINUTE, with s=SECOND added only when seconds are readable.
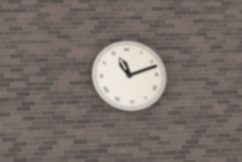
h=11 m=12
